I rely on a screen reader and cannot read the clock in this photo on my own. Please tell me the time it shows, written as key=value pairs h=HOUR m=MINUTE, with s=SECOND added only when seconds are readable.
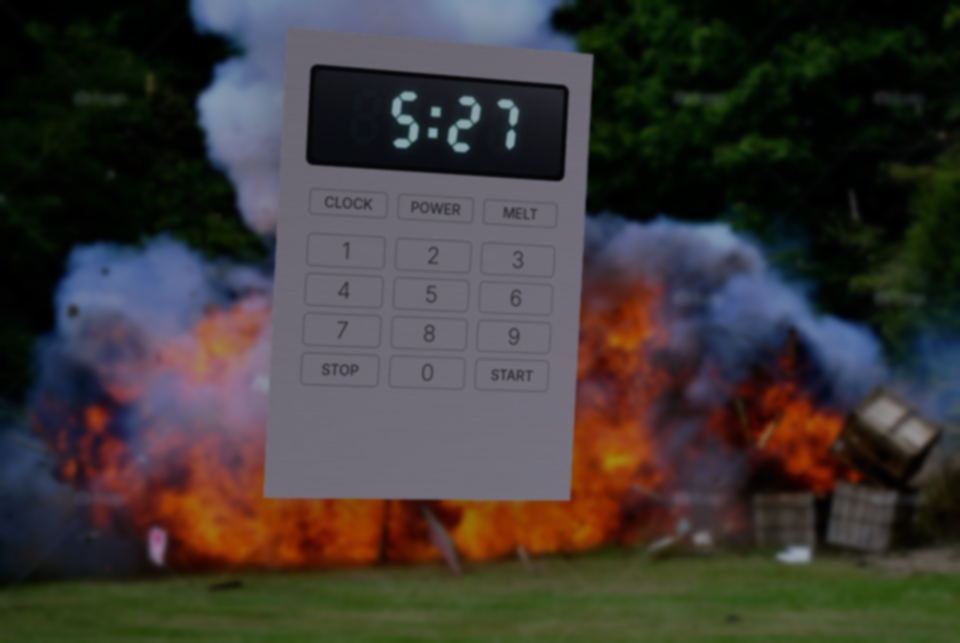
h=5 m=27
